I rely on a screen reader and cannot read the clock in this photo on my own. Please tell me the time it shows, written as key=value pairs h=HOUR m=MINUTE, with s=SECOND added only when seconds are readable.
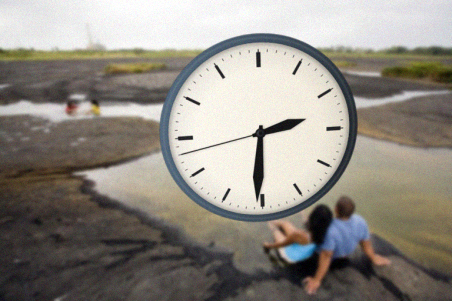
h=2 m=30 s=43
